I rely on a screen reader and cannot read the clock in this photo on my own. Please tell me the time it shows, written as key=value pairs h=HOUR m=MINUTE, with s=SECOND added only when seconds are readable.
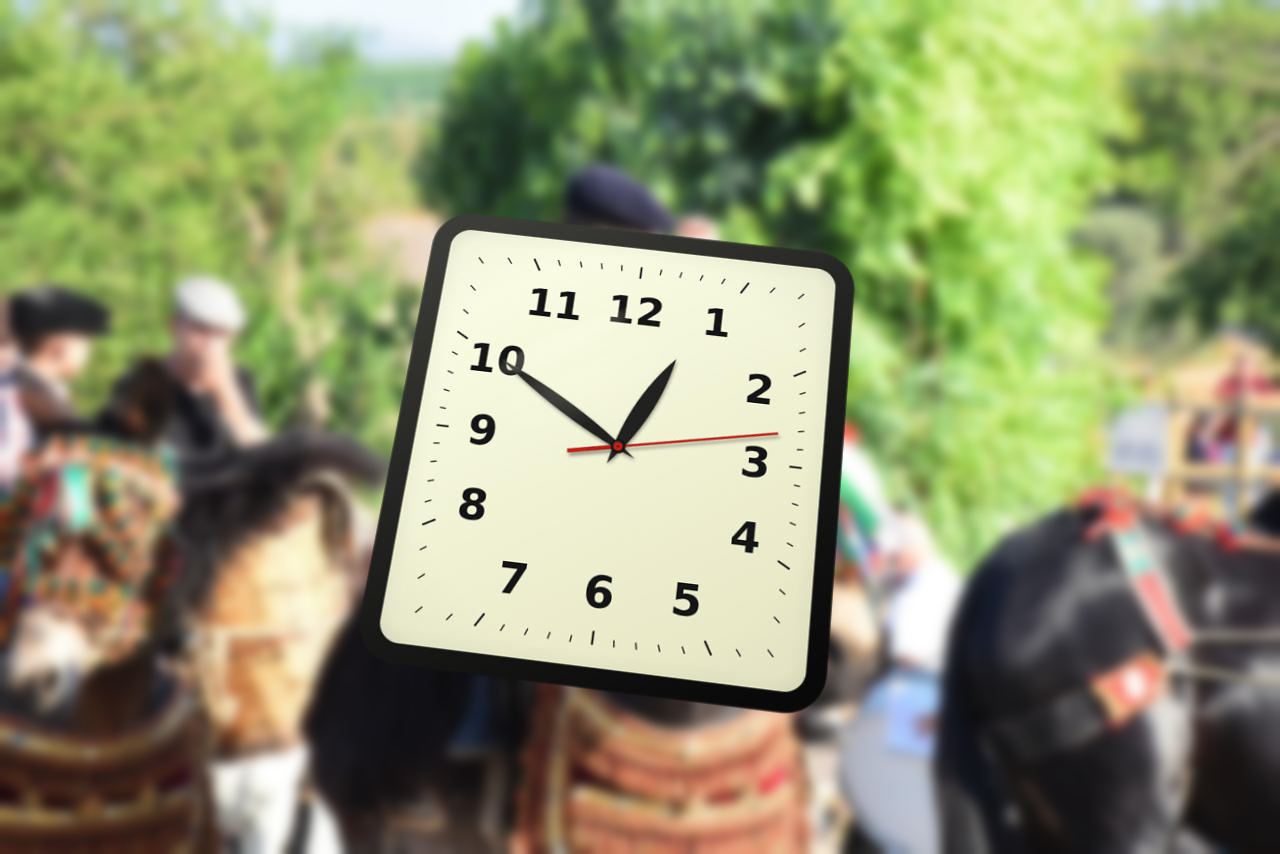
h=12 m=50 s=13
